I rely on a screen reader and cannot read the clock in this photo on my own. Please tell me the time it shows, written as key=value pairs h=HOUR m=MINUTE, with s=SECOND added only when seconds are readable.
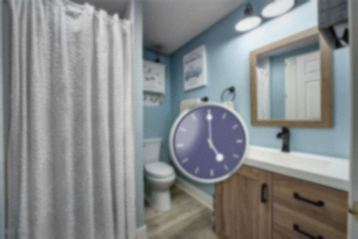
h=5 m=0
